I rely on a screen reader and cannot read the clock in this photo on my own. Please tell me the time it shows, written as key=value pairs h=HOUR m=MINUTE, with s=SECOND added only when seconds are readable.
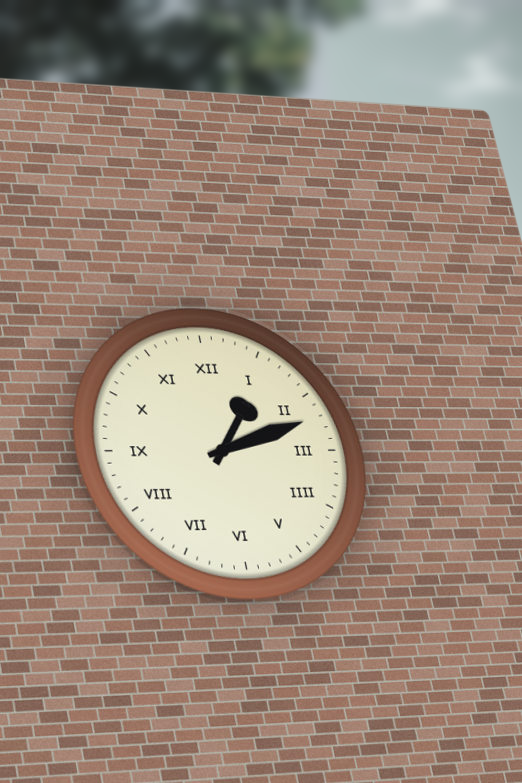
h=1 m=12
